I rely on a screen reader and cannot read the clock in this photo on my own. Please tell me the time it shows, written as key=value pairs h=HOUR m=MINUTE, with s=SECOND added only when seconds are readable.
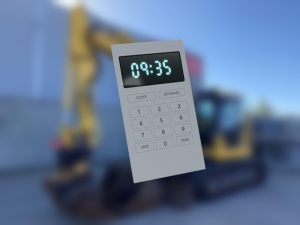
h=9 m=35
